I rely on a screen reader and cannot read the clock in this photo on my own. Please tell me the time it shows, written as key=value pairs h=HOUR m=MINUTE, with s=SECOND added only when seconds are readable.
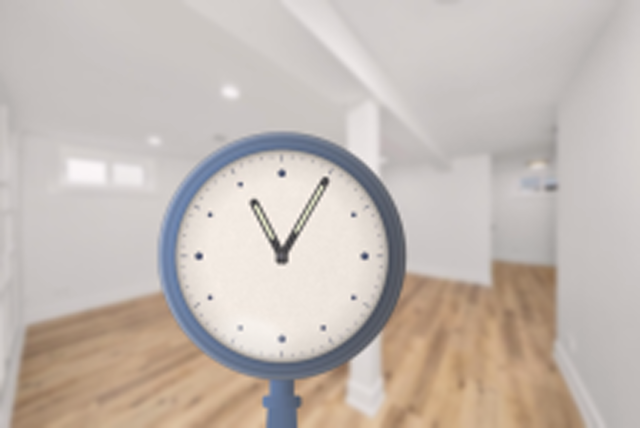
h=11 m=5
